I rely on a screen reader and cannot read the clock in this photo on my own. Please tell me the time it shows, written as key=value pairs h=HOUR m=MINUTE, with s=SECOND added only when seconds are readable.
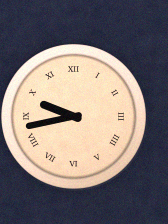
h=9 m=43
